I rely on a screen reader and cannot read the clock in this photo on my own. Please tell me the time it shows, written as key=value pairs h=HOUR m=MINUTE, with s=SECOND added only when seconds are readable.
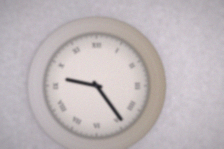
h=9 m=24
